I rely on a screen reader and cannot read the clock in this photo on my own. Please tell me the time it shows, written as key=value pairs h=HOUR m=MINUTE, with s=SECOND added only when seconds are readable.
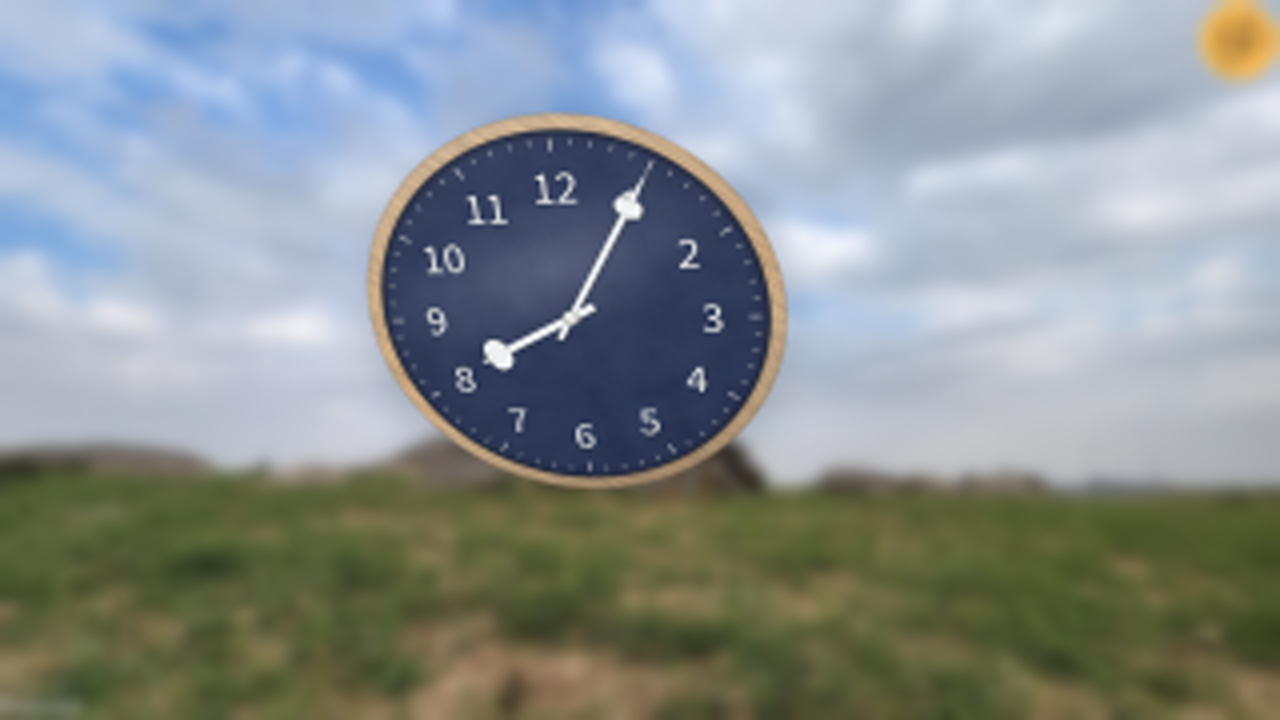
h=8 m=5
